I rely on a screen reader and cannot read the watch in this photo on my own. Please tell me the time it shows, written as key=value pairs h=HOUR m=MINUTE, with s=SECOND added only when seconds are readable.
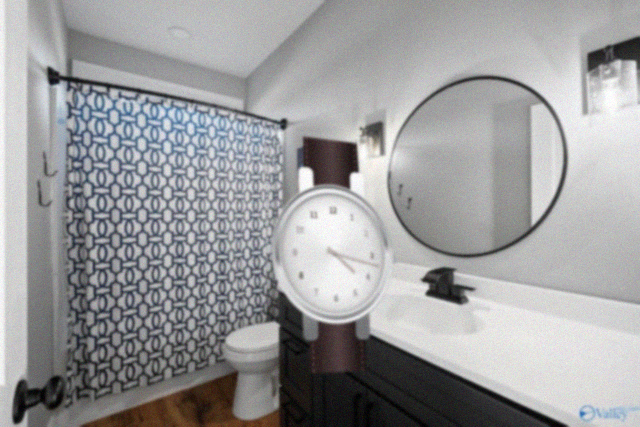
h=4 m=17
